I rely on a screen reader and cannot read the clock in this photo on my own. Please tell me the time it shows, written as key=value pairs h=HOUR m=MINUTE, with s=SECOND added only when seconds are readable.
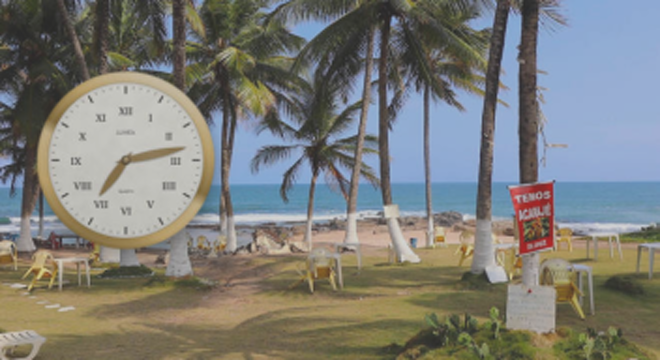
h=7 m=13
